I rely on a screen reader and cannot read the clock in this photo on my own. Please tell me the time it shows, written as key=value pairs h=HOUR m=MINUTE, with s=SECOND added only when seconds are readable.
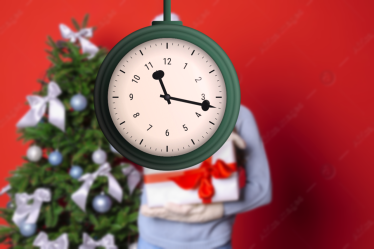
h=11 m=17
